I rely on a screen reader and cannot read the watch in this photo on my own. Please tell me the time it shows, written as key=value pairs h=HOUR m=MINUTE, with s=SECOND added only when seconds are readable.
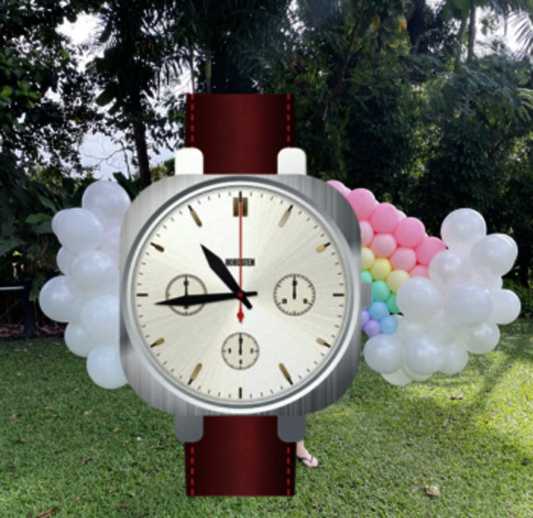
h=10 m=44
